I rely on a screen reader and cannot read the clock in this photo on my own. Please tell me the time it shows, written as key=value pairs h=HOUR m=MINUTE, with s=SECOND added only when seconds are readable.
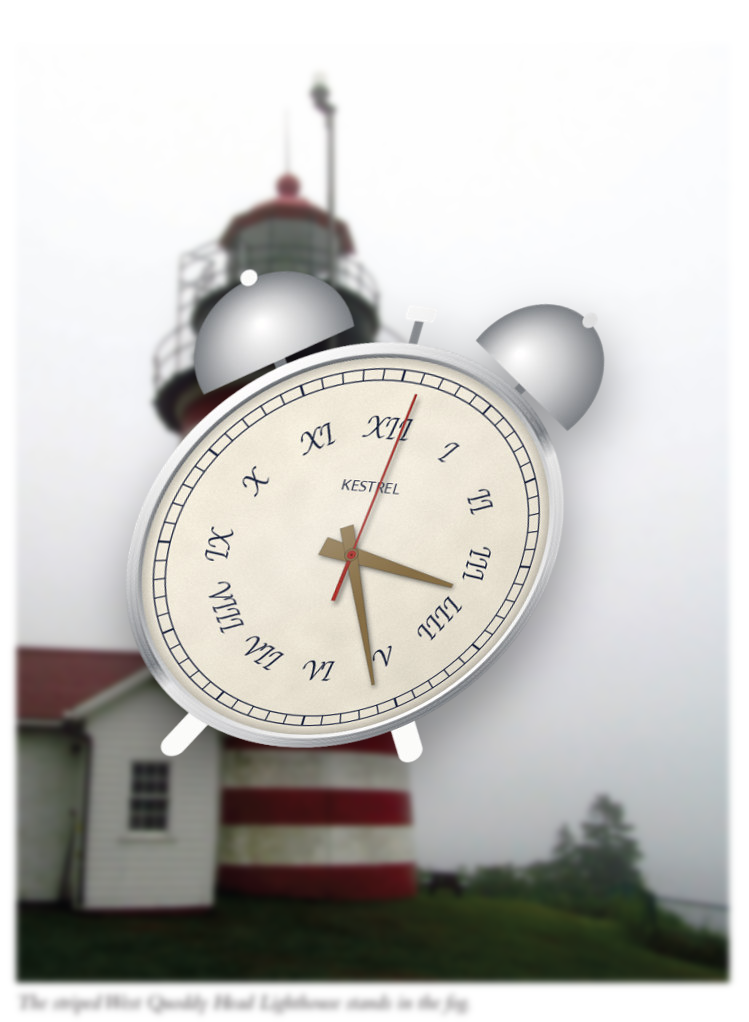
h=3 m=26 s=1
